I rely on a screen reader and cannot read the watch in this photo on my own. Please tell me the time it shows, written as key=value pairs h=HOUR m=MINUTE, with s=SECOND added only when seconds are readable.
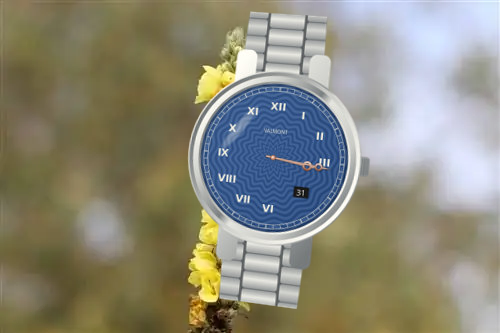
h=3 m=16
